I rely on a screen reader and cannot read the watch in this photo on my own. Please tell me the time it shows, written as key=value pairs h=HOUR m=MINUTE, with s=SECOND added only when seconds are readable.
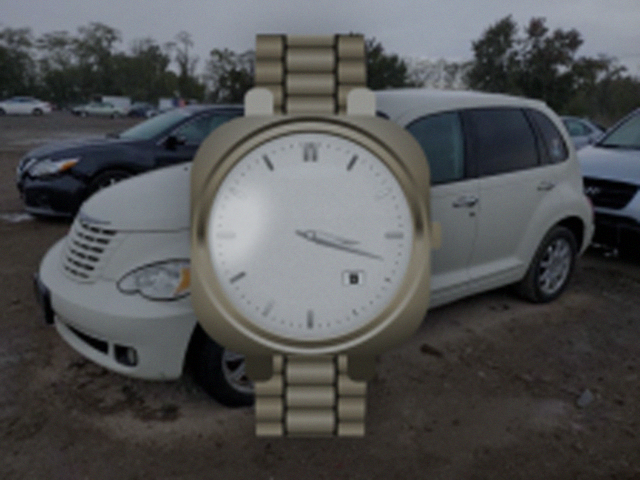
h=3 m=18
